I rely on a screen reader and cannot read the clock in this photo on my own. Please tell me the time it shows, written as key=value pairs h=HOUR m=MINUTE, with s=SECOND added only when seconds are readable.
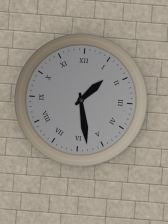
h=1 m=28
